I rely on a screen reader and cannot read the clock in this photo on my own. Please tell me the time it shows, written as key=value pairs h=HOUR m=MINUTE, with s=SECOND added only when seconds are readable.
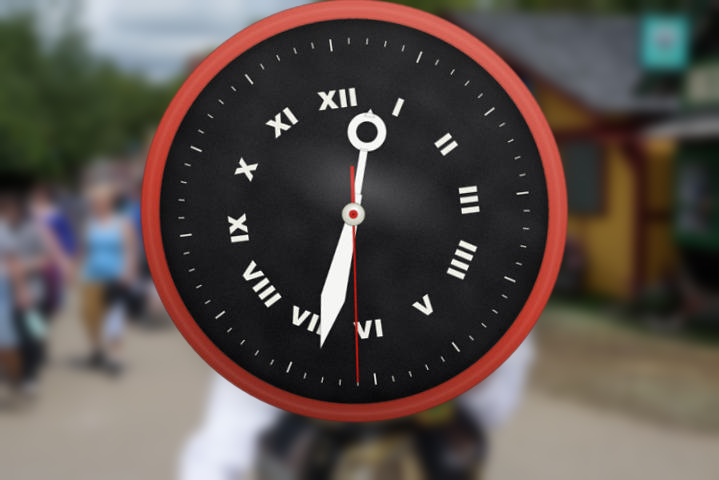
h=12 m=33 s=31
